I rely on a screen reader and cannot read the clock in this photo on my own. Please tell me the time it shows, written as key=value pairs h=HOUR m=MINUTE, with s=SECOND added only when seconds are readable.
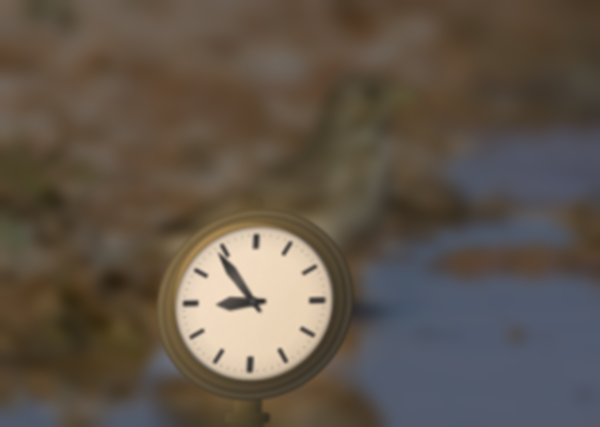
h=8 m=54
